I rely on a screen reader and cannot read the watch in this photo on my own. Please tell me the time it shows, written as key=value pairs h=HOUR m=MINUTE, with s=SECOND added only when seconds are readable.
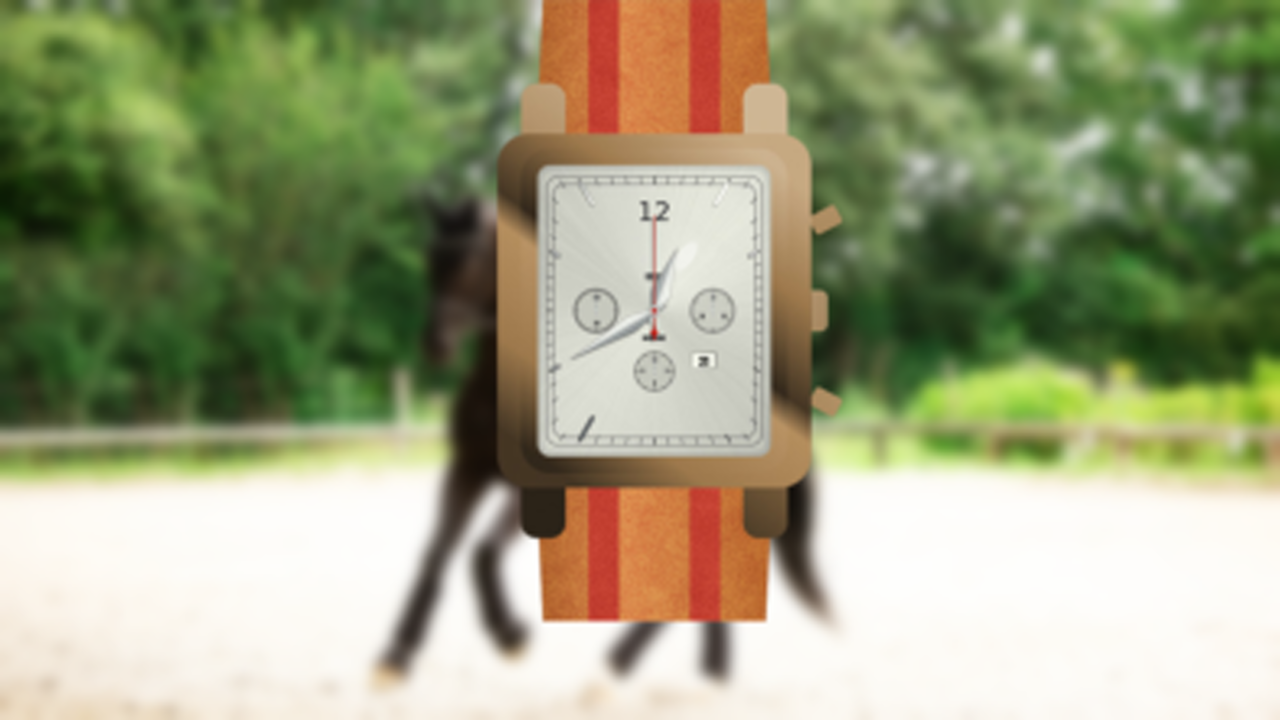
h=12 m=40
